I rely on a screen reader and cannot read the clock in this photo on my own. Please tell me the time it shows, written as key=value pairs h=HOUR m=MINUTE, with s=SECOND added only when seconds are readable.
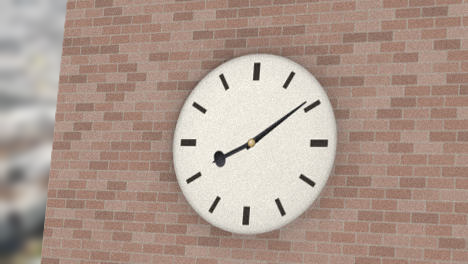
h=8 m=9
